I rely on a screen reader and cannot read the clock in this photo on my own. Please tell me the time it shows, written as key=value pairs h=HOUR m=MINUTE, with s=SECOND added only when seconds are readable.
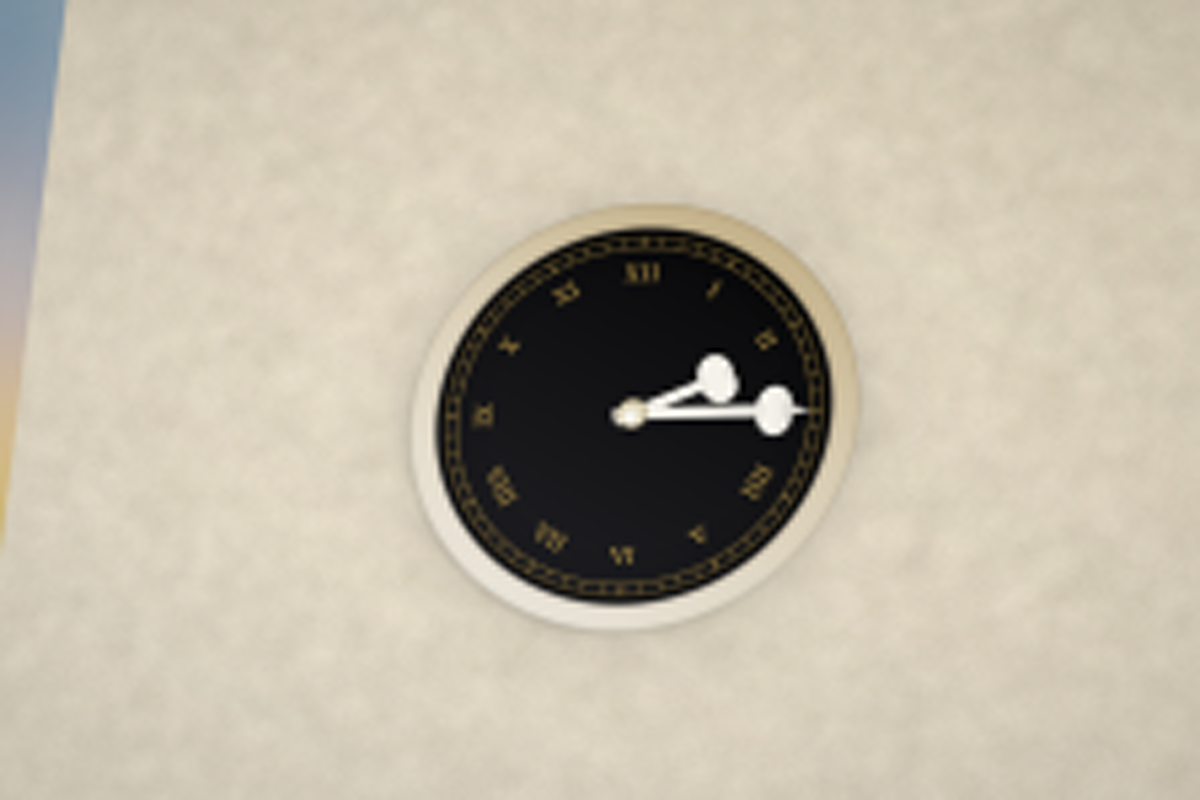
h=2 m=15
